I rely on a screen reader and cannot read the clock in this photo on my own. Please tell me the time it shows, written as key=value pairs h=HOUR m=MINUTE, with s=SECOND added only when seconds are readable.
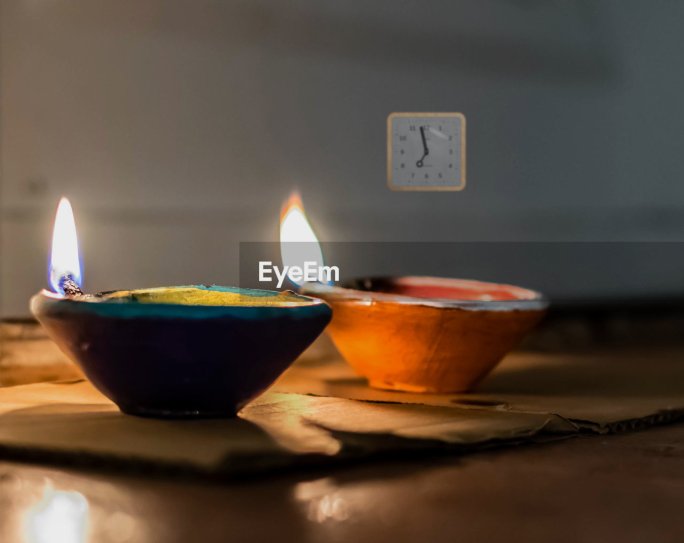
h=6 m=58
